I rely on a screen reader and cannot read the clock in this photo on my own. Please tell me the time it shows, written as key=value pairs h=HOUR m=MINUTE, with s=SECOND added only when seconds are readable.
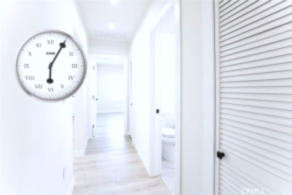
h=6 m=5
